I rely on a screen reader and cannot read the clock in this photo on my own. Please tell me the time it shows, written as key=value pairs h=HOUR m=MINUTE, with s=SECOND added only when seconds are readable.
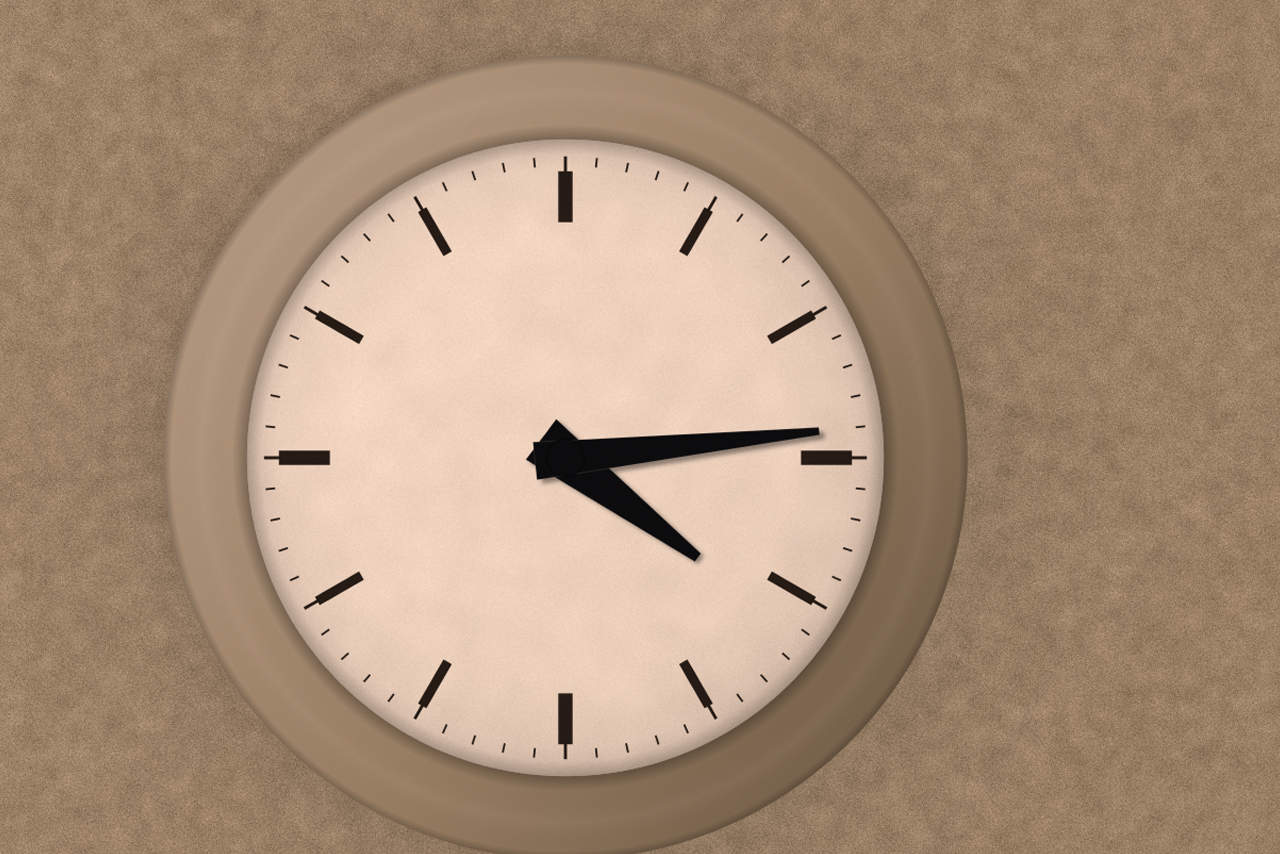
h=4 m=14
